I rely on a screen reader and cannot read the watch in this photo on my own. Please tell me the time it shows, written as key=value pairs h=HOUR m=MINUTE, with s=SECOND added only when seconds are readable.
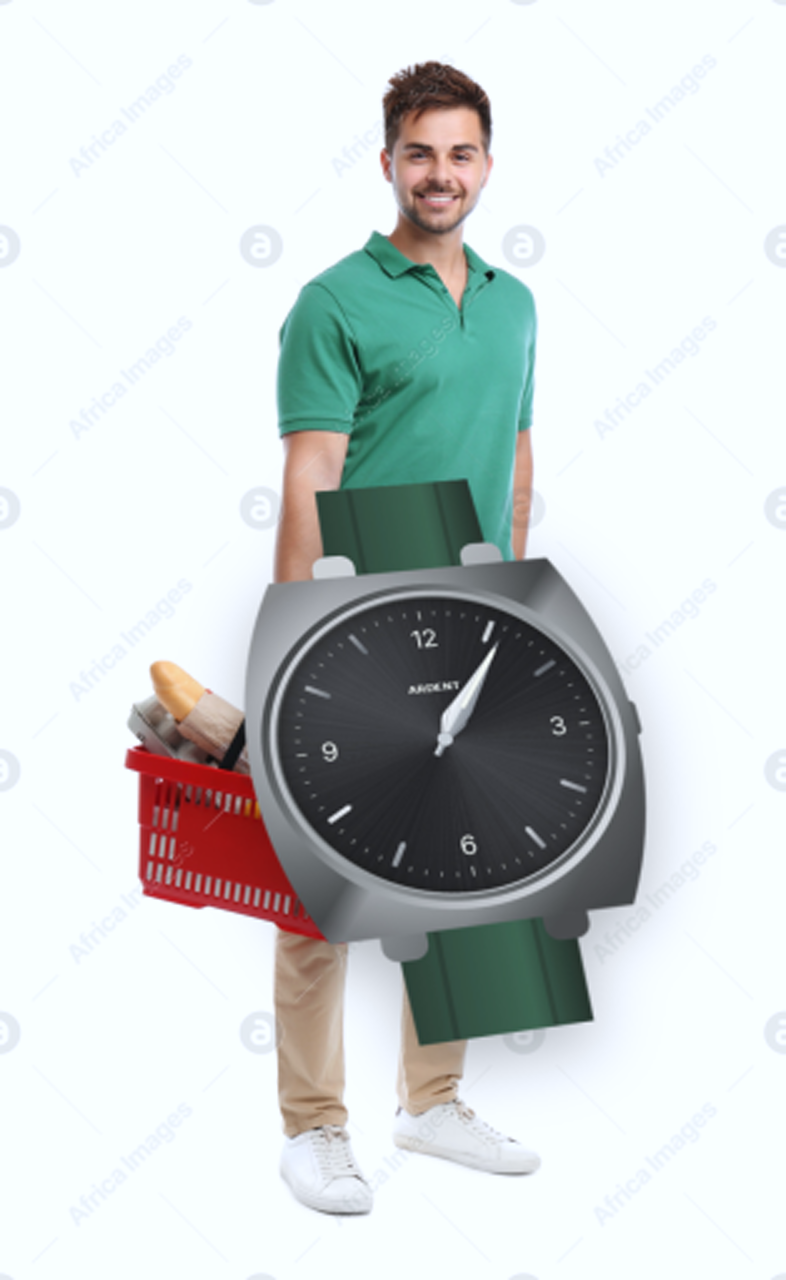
h=1 m=6
